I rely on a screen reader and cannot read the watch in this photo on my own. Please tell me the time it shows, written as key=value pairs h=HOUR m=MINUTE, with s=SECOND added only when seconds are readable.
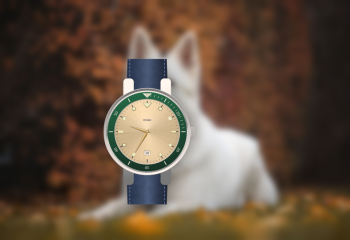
h=9 m=35
